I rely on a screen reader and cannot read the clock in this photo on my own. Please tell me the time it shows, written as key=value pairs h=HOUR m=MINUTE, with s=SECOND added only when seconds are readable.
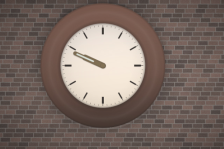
h=9 m=49
